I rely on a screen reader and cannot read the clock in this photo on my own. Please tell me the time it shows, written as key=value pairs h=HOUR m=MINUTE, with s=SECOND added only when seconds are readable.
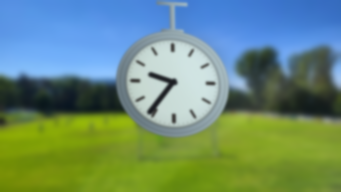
h=9 m=36
